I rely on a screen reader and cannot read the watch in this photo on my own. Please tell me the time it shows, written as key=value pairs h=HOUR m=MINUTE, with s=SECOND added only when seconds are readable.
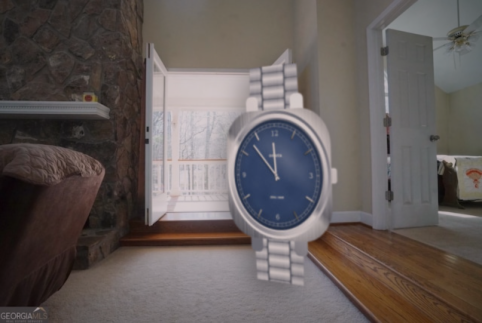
h=11 m=53
